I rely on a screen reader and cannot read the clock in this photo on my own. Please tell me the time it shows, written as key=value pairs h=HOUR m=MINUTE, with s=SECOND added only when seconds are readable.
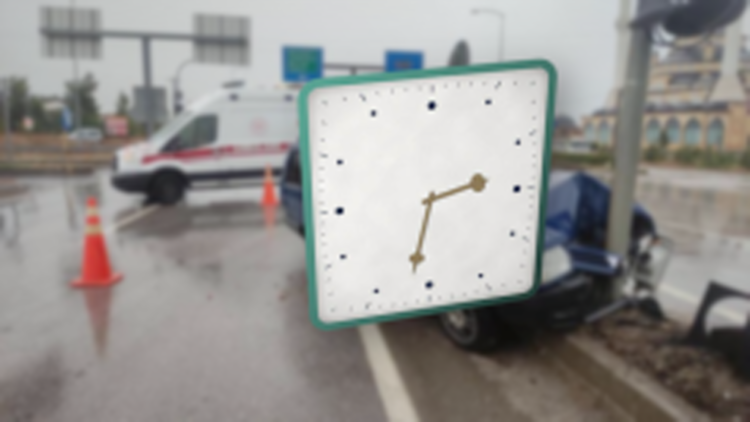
h=2 m=32
